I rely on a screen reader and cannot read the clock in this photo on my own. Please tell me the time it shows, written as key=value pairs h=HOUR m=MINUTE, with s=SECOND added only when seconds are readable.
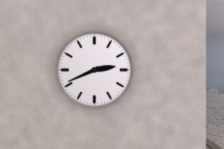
h=2 m=41
